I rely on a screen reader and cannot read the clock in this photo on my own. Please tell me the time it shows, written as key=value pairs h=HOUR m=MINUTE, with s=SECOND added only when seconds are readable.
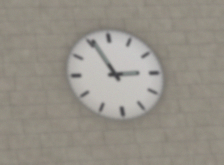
h=2 m=56
